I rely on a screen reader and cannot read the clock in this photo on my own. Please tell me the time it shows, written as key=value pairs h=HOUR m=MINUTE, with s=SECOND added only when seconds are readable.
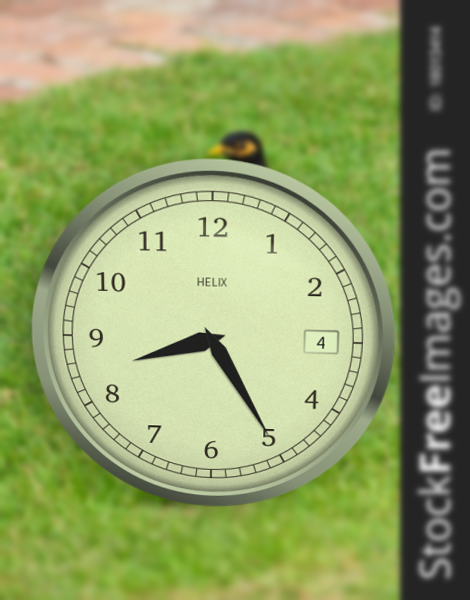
h=8 m=25
